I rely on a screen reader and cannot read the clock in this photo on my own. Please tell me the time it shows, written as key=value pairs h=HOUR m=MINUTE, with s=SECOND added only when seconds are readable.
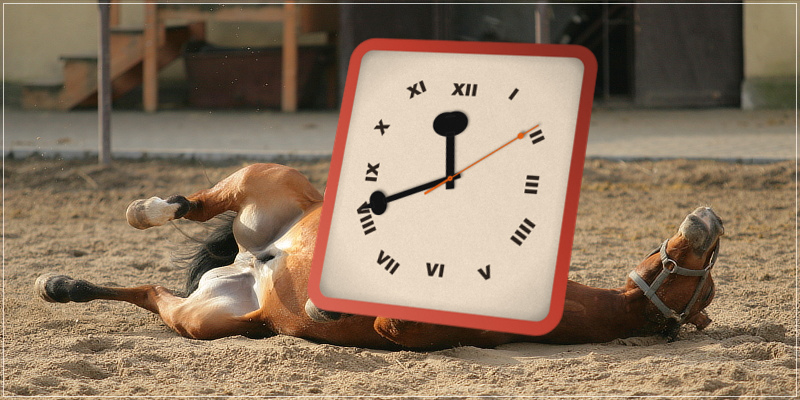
h=11 m=41 s=9
